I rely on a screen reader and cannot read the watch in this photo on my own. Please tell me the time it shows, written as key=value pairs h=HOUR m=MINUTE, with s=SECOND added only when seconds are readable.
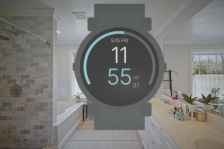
h=11 m=55
